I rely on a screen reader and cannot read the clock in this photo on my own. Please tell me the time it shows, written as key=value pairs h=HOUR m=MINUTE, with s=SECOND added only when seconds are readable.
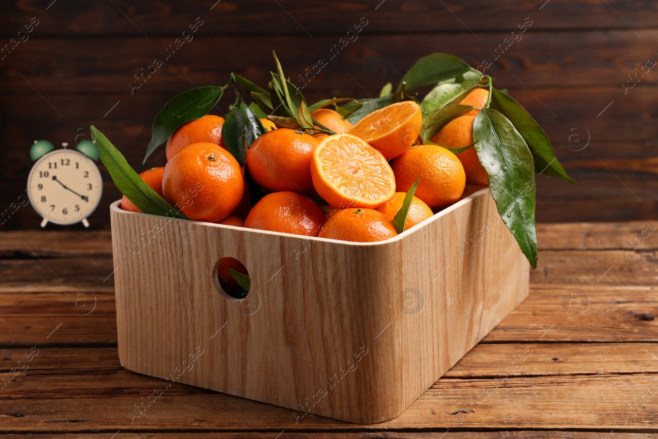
h=10 m=20
